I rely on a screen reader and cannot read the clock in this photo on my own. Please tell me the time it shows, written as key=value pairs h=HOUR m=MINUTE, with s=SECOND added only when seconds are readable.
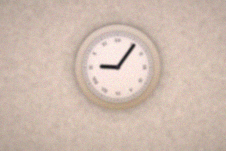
h=9 m=6
